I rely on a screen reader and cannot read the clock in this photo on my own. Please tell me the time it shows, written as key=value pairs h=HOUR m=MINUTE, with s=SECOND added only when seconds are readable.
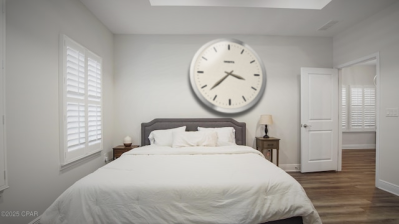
h=3 m=38
